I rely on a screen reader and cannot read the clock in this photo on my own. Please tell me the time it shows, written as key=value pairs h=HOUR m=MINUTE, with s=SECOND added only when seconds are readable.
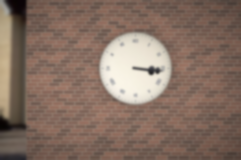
h=3 m=16
